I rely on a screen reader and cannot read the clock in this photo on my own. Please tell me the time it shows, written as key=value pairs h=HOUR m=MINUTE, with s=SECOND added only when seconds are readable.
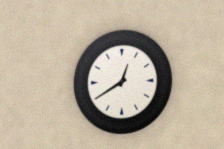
h=12 m=40
